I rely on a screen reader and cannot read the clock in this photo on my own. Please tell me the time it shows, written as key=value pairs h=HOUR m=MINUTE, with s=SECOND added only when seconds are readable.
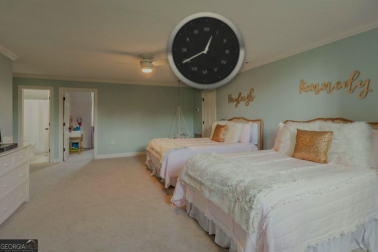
h=12 m=40
